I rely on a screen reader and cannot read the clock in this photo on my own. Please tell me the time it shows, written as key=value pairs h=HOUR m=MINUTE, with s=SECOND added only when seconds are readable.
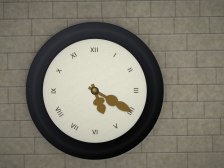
h=5 m=20
